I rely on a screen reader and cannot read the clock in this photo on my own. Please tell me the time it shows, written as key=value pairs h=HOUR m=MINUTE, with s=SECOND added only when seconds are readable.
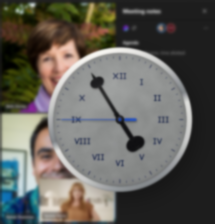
h=4 m=54 s=45
